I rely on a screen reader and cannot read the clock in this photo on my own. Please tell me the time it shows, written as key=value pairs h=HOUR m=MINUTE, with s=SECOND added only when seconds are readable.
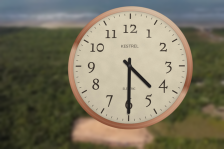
h=4 m=30
